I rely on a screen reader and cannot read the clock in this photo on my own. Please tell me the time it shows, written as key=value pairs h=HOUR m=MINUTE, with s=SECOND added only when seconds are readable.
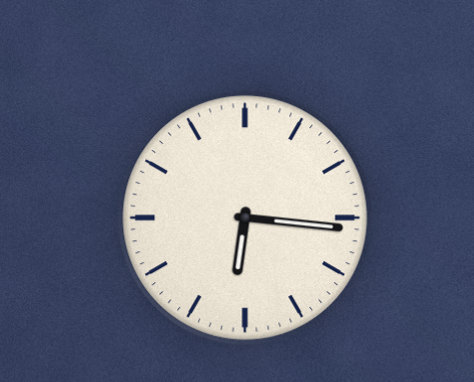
h=6 m=16
